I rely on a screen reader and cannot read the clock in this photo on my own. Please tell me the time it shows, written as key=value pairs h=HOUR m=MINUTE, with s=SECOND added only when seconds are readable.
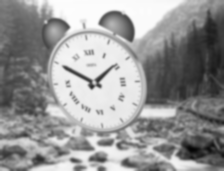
h=1 m=50
